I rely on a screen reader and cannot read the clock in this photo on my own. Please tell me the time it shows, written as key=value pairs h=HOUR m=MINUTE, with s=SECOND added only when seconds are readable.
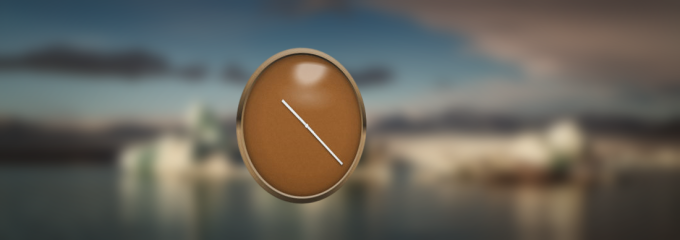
h=10 m=22
